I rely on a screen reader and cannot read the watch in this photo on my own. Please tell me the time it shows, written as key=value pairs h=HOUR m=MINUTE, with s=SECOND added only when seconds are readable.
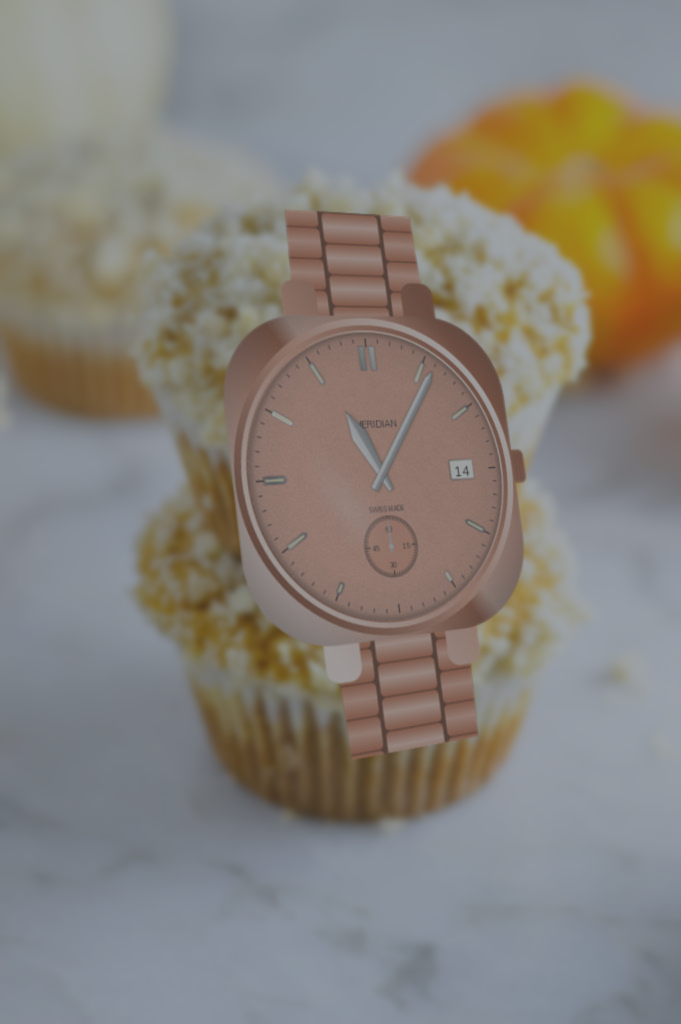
h=11 m=6
